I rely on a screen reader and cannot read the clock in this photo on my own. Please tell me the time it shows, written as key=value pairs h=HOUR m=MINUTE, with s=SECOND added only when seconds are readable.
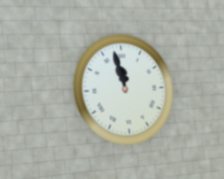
h=11 m=58
